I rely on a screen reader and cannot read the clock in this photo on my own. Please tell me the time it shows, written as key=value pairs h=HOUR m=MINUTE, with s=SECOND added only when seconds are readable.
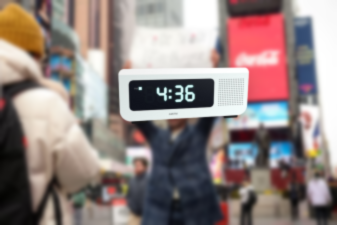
h=4 m=36
